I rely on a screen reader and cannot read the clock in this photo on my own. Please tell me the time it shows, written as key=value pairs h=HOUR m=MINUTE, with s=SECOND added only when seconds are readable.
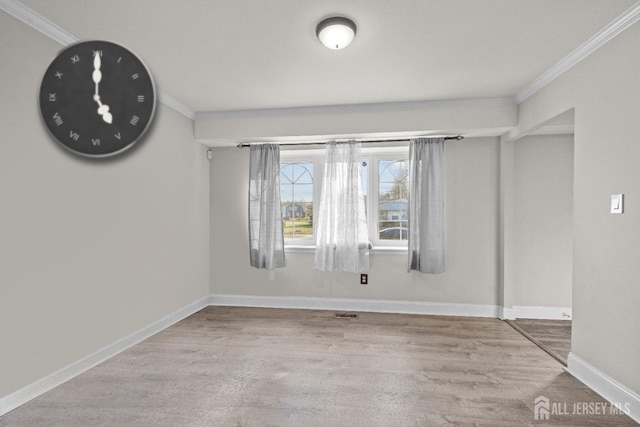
h=5 m=0
